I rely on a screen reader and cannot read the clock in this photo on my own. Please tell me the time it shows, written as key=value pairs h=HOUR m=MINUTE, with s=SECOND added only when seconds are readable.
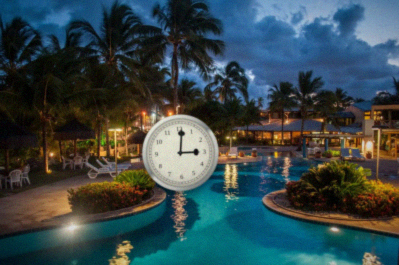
h=3 m=1
